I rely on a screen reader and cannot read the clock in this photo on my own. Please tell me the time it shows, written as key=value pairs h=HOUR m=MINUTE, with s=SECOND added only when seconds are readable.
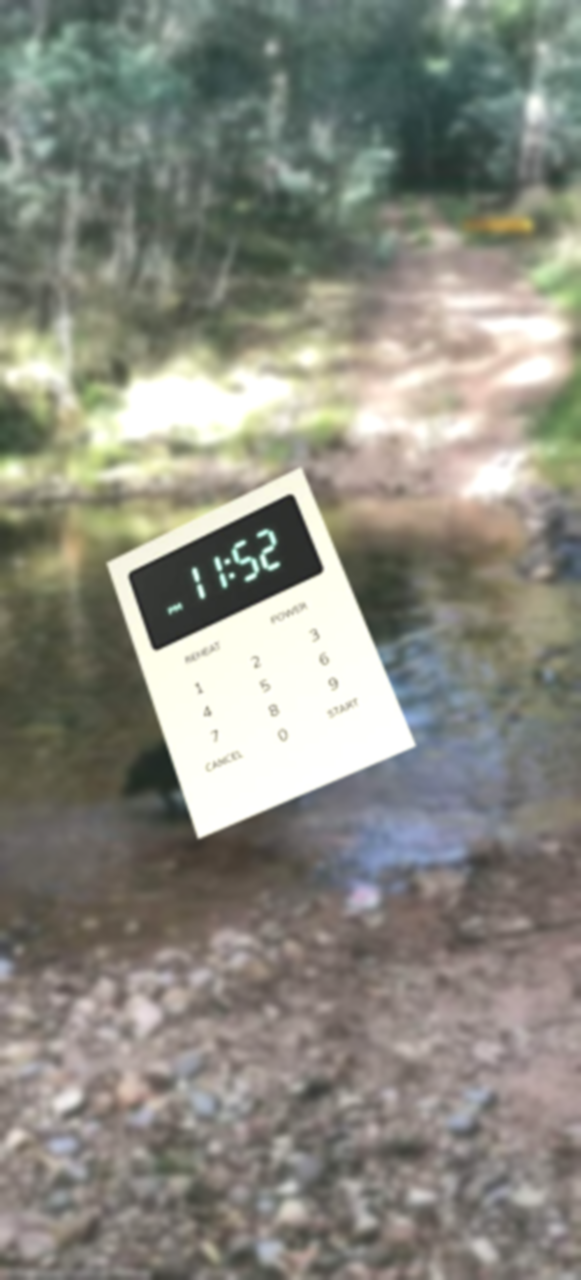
h=11 m=52
